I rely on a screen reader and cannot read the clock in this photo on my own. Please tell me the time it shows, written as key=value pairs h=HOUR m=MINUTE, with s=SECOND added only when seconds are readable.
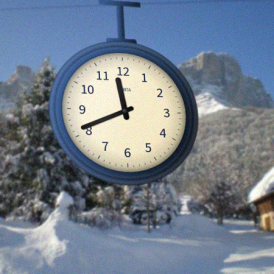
h=11 m=41
